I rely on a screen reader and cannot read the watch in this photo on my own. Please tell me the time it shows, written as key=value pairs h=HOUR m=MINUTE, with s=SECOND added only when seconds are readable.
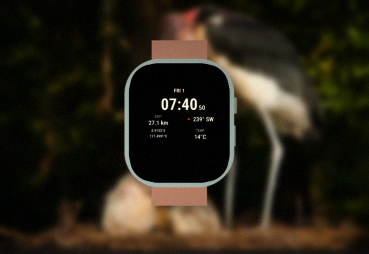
h=7 m=40
